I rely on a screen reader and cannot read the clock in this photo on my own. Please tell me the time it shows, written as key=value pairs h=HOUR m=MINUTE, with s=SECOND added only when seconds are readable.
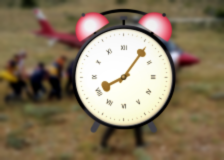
h=8 m=6
